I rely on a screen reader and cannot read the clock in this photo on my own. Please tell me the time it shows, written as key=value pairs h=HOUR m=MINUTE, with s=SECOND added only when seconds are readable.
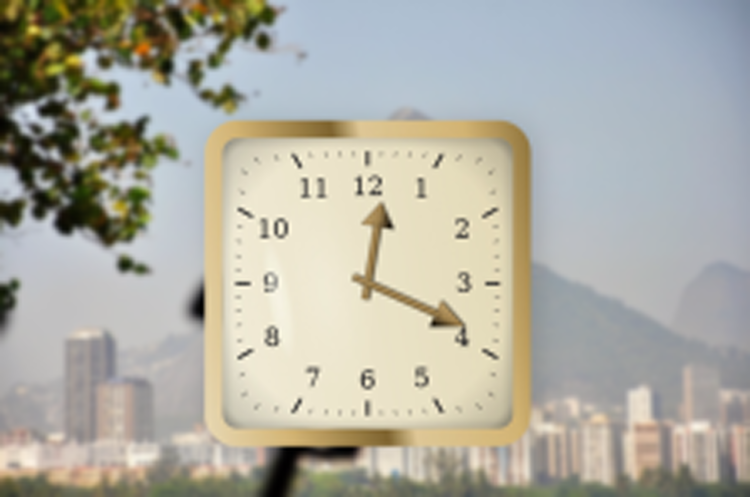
h=12 m=19
